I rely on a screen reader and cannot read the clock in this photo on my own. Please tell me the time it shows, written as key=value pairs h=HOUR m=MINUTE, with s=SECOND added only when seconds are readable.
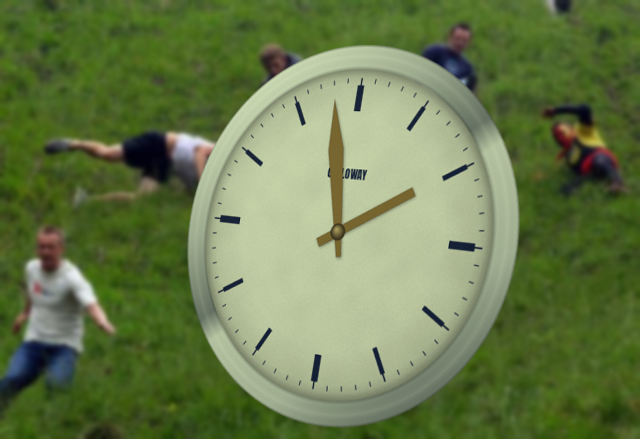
h=1 m=58
